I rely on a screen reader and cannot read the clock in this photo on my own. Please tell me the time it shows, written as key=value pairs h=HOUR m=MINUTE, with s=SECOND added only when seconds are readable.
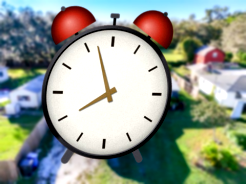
h=7 m=57
